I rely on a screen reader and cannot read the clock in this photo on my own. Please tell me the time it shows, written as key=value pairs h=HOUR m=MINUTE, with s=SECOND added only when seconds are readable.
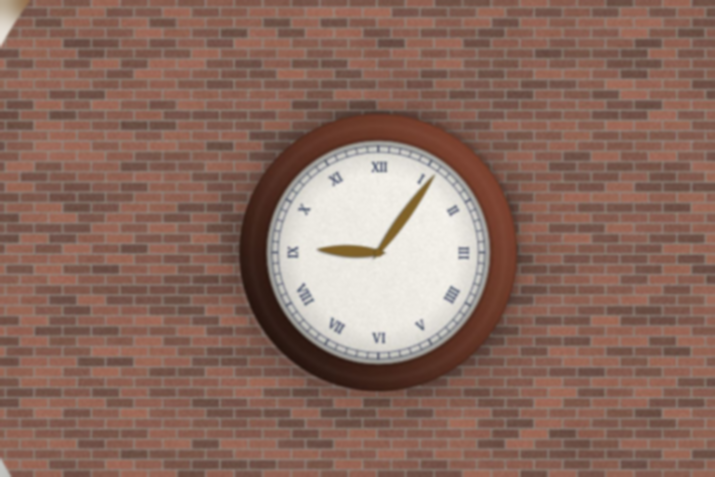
h=9 m=6
